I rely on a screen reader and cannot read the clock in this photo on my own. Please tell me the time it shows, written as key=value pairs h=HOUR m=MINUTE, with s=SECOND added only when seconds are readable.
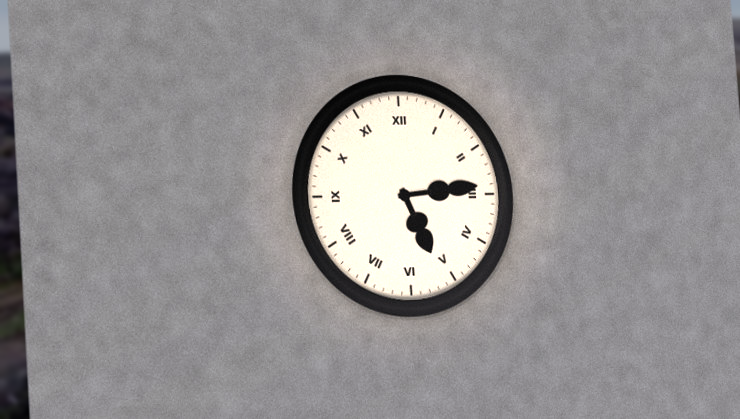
h=5 m=14
